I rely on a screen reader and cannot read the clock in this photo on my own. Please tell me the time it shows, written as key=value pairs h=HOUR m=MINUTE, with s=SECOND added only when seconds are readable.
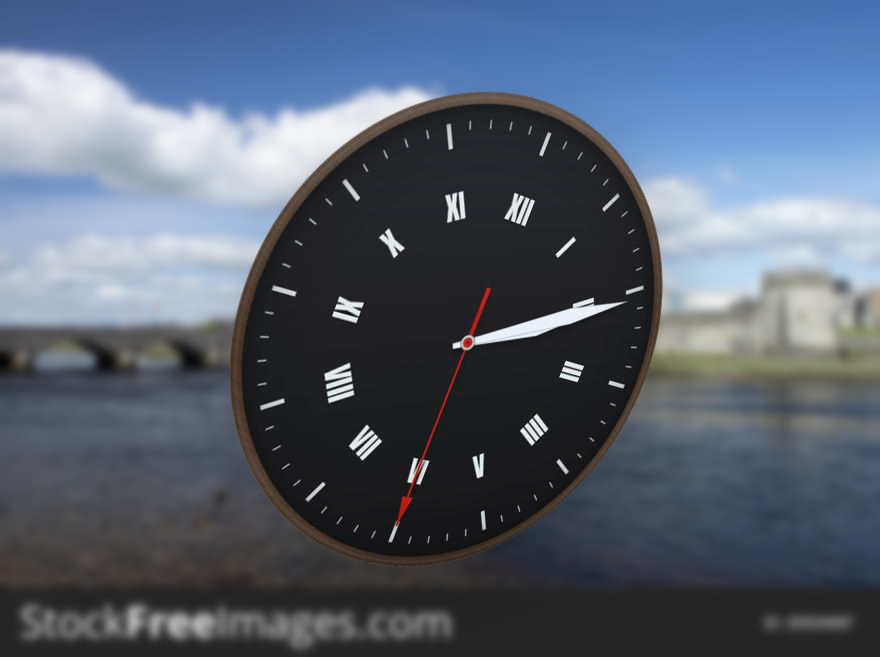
h=2 m=10 s=30
